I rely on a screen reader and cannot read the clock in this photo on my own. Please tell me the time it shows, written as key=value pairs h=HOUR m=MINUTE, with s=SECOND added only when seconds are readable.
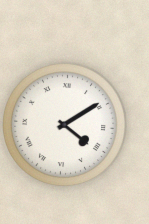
h=4 m=9
